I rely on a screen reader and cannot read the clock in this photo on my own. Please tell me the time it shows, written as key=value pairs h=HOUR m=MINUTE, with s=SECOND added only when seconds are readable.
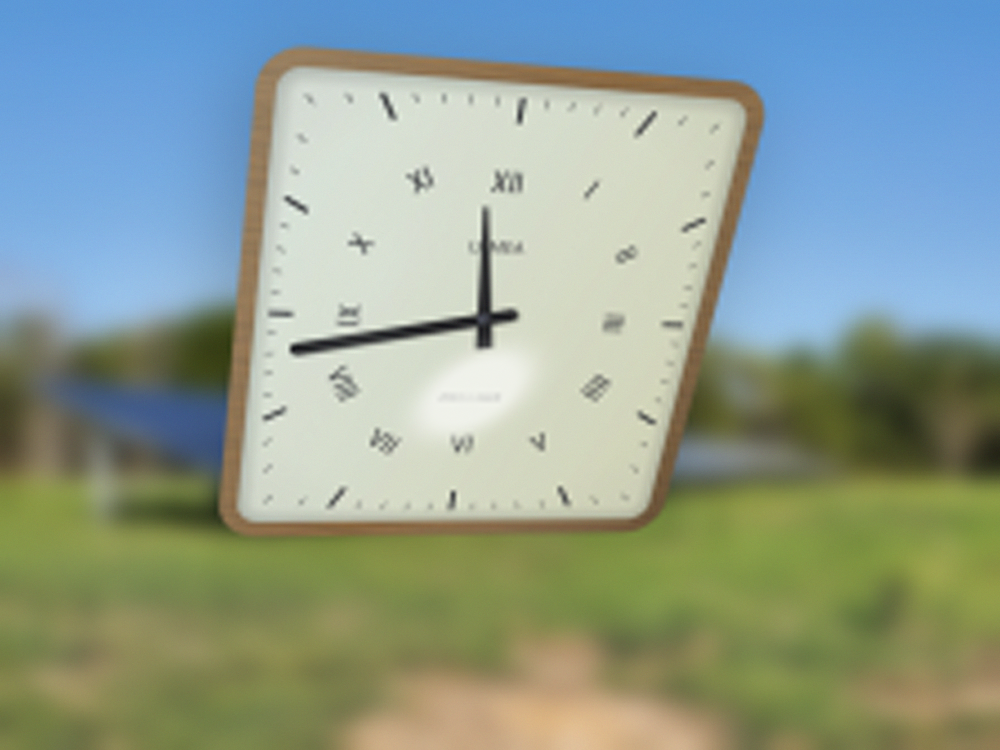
h=11 m=43
